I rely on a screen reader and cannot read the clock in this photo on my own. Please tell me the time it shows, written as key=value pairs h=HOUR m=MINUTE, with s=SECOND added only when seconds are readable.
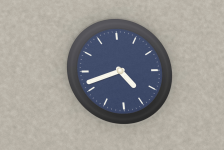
h=4 m=42
